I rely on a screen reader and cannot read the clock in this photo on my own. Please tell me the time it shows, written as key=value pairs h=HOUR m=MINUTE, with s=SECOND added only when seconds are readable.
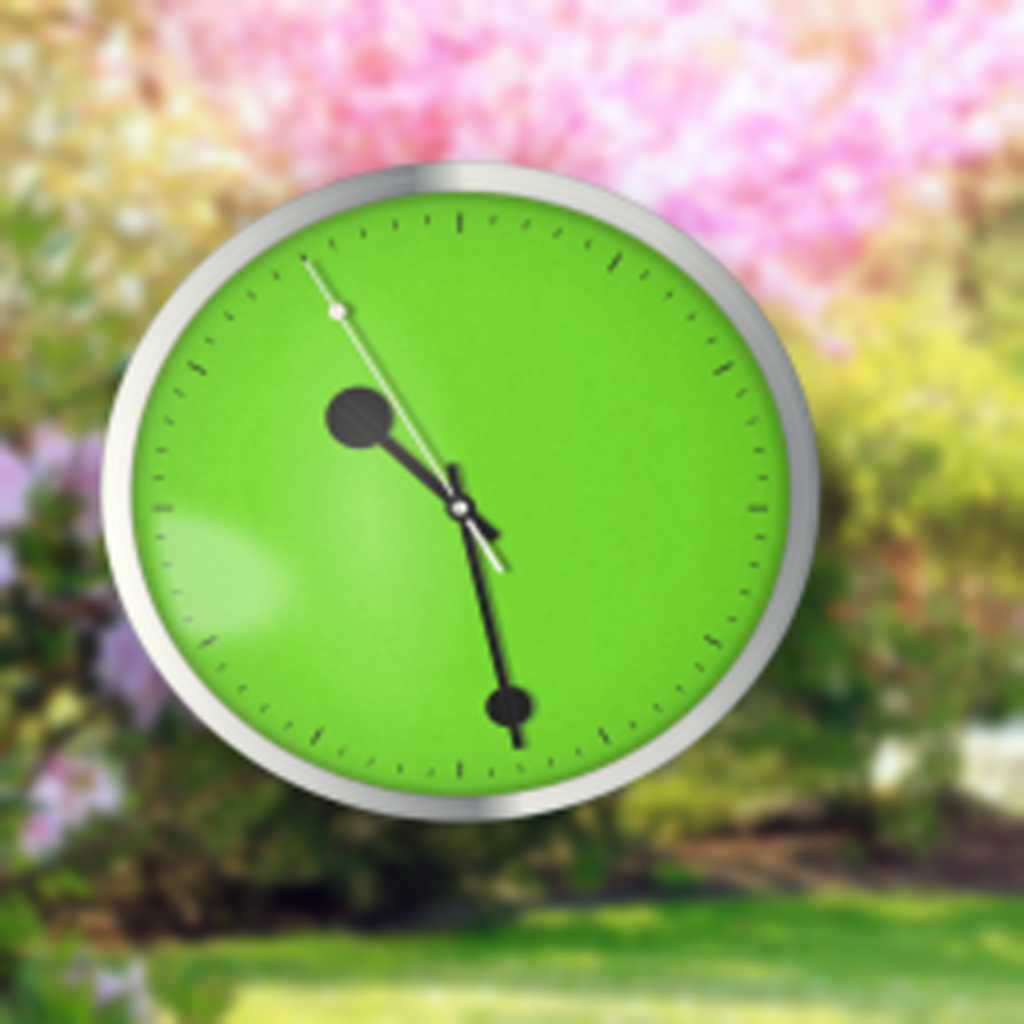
h=10 m=27 s=55
